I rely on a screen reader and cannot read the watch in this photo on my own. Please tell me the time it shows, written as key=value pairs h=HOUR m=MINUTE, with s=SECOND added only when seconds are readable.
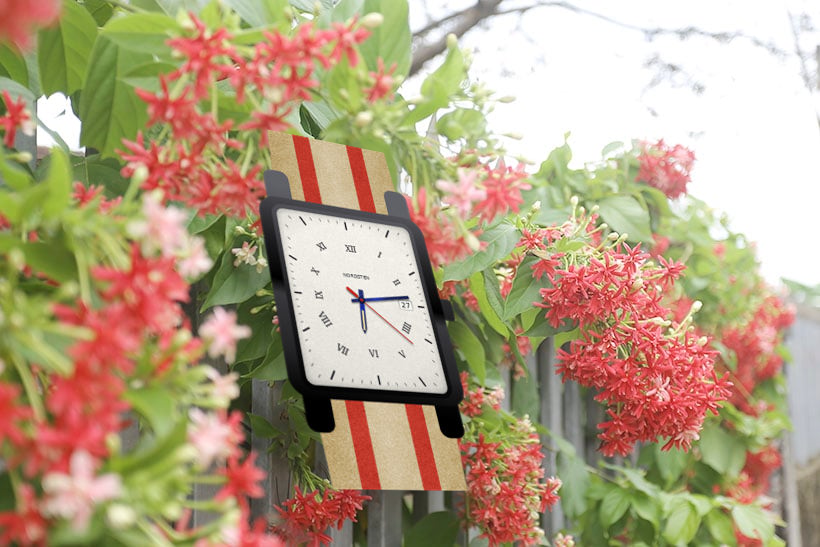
h=6 m=13 s=22
